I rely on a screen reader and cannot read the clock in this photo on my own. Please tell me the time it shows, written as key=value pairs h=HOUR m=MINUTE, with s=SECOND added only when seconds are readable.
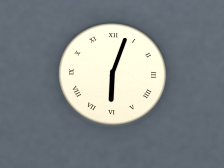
h=6 m=3
